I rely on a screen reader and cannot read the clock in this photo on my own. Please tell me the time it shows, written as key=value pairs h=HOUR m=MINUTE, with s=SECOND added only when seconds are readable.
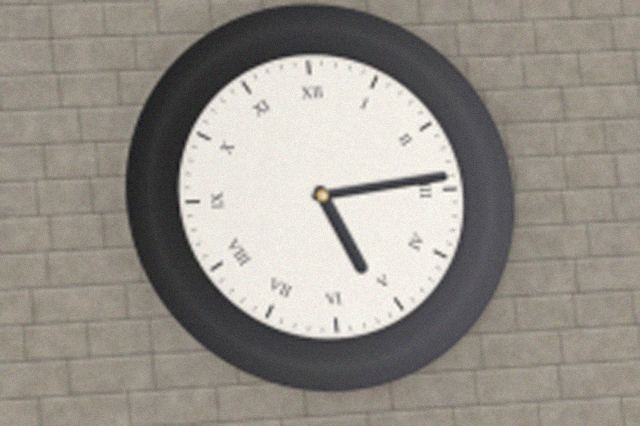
h=5 m=14
